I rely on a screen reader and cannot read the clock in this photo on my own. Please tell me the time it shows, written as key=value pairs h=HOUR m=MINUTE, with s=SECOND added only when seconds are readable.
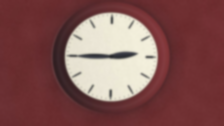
h=2 m=45
